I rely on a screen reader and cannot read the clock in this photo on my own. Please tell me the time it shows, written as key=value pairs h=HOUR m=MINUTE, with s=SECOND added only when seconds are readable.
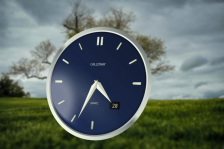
h=4 m=34
